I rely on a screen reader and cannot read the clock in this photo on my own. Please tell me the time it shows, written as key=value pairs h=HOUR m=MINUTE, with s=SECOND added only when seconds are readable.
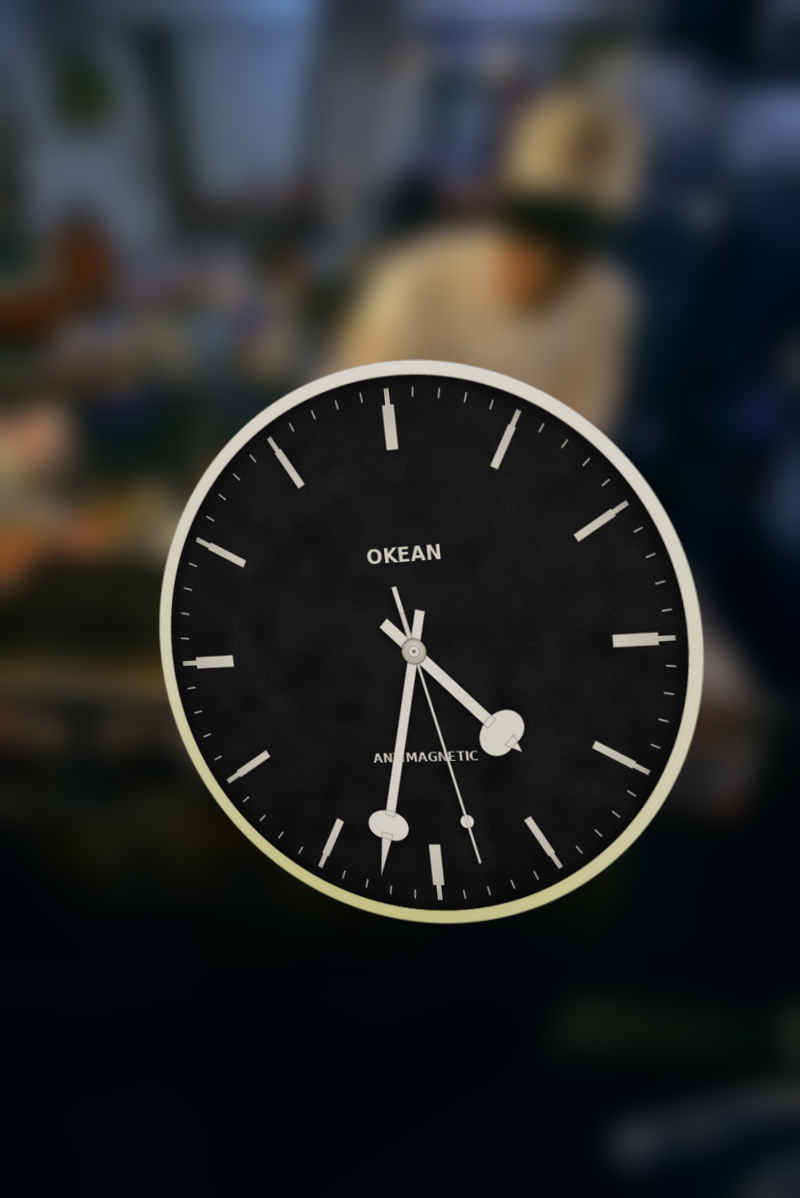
h=4 m=32 s=28
